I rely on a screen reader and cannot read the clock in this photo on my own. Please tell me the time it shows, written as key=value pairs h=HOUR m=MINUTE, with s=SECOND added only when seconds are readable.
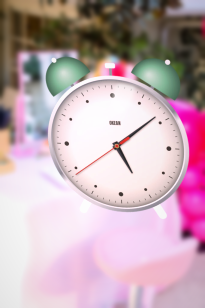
h=5 m=8 s=39
